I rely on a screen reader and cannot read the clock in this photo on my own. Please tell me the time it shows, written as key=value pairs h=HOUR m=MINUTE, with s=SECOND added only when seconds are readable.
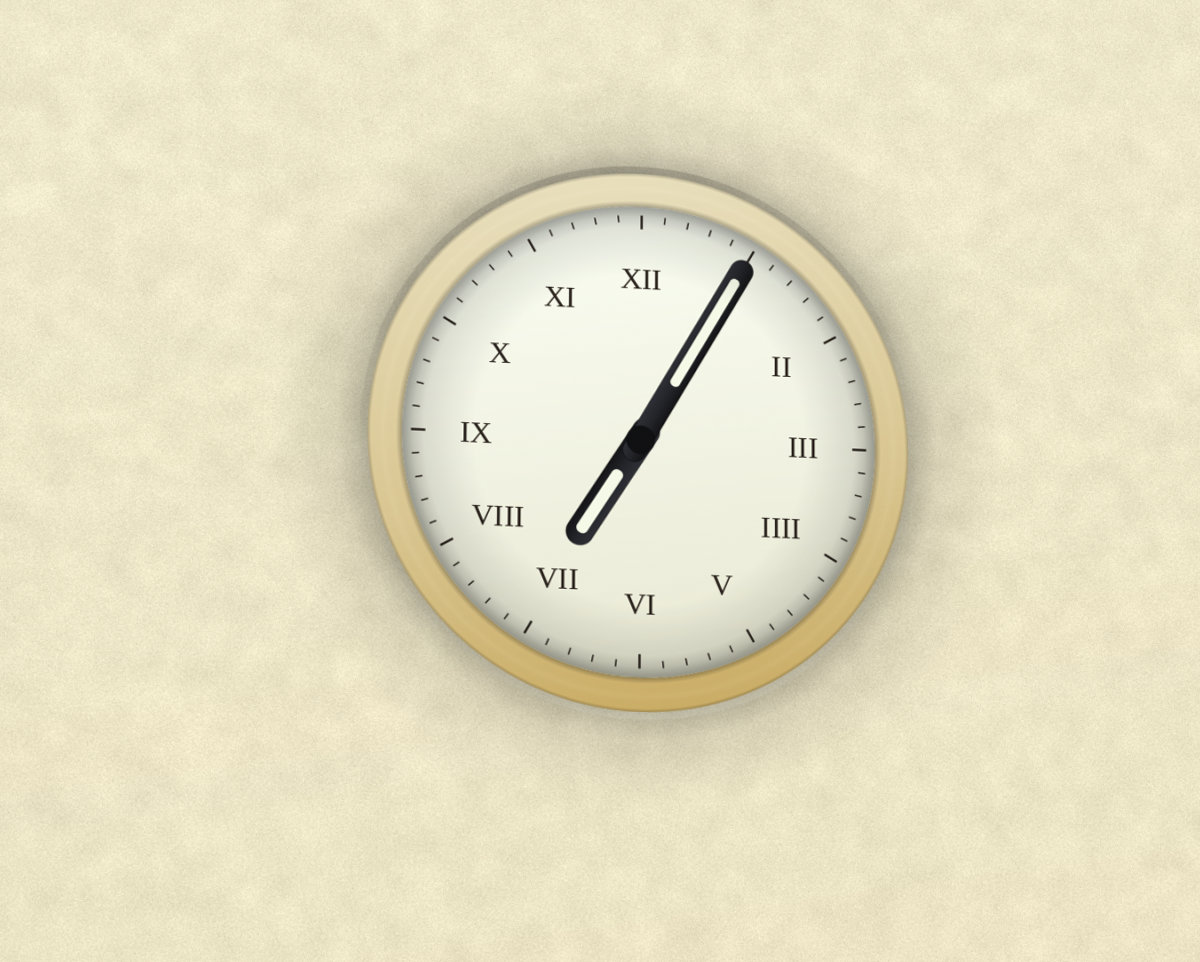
h=7 m=5
